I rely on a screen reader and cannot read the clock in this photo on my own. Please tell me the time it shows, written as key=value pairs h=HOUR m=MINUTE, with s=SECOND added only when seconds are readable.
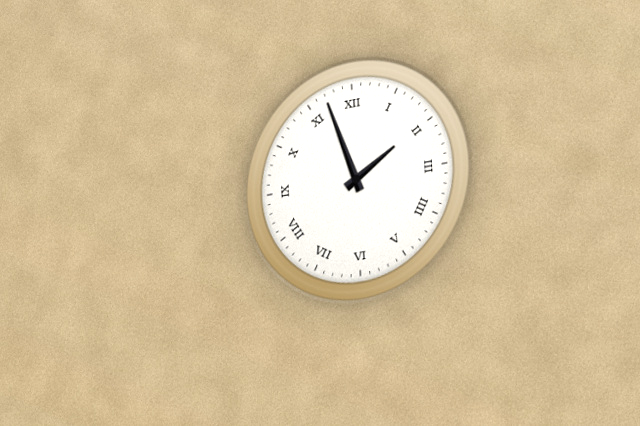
h=1 m=57
